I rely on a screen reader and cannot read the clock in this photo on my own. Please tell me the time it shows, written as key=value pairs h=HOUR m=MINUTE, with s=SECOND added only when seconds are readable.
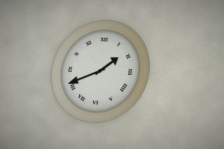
h=1 m=41
